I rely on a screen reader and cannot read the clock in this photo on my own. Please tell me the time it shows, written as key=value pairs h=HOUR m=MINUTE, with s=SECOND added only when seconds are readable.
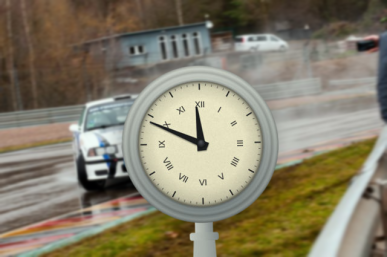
h=11 m=49
